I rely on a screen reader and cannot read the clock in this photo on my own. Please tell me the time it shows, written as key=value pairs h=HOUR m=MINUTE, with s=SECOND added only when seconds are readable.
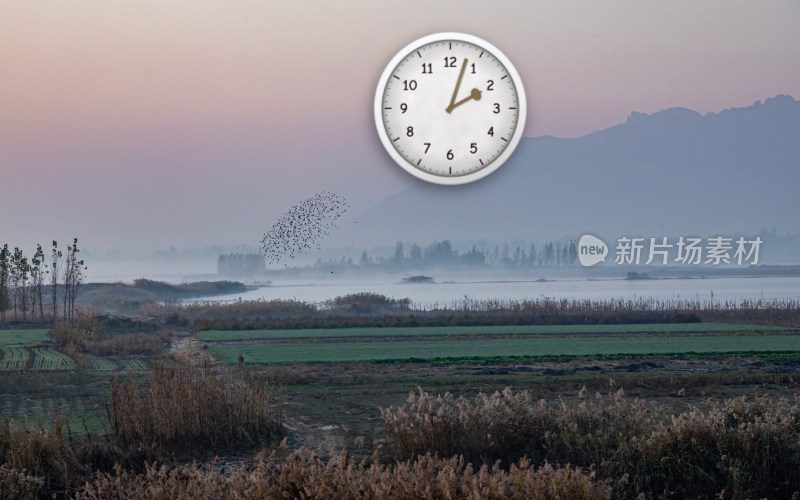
h=2 m=3
